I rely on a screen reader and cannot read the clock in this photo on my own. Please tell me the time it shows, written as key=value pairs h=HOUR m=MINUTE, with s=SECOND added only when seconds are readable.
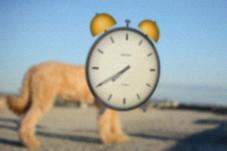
h=7 m=40
